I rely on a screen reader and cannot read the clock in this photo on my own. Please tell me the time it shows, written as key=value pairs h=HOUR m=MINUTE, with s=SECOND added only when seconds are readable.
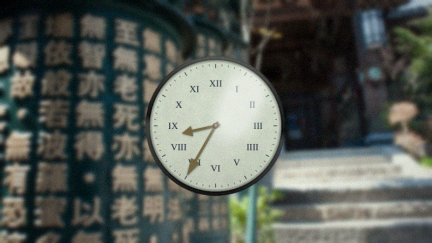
h=8 m=35
